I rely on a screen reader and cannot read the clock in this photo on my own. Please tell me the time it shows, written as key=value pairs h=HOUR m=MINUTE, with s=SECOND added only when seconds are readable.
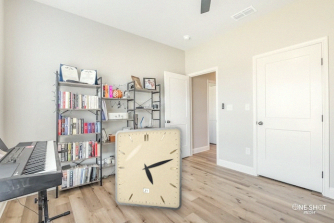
h=5 m=12
